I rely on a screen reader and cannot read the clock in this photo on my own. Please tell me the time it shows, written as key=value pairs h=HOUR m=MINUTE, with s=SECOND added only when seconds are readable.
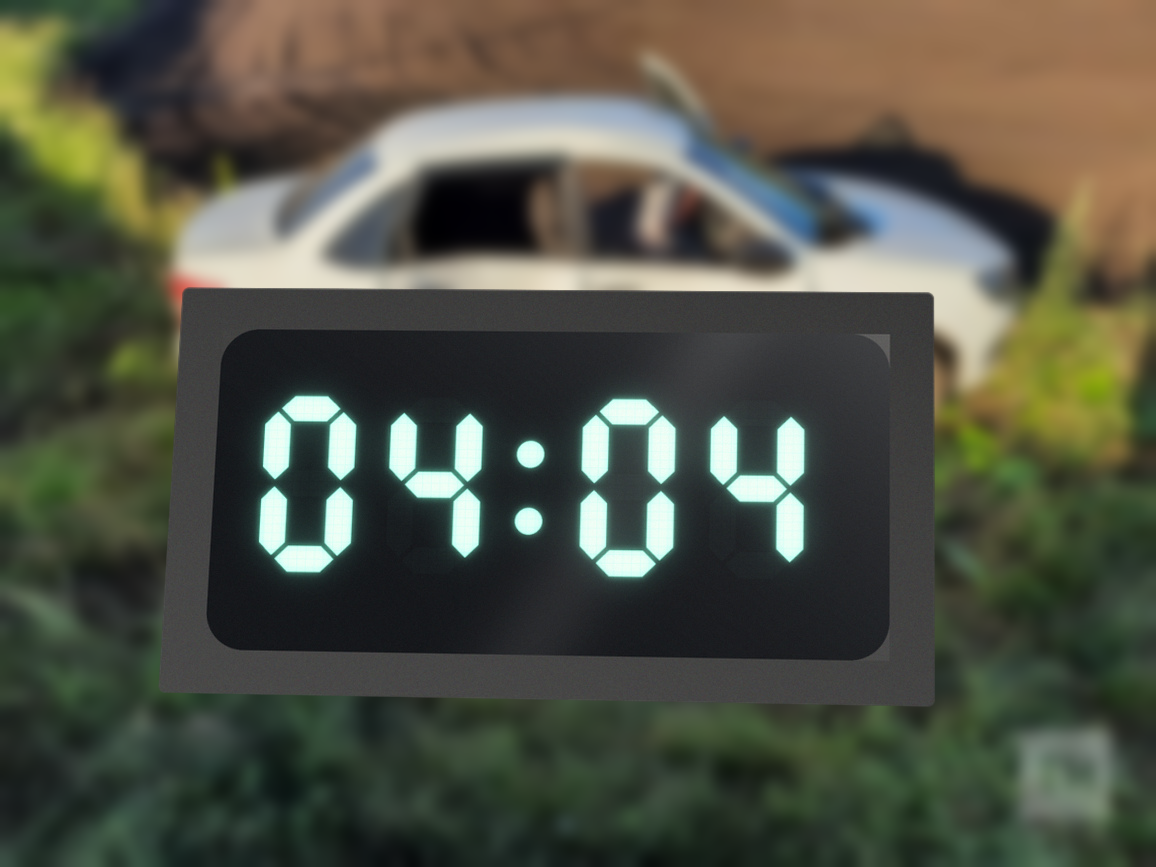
h=4 m=4
